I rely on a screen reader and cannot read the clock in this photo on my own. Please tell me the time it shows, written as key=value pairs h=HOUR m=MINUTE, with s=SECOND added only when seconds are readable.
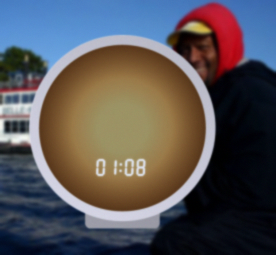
h=1 m=8
